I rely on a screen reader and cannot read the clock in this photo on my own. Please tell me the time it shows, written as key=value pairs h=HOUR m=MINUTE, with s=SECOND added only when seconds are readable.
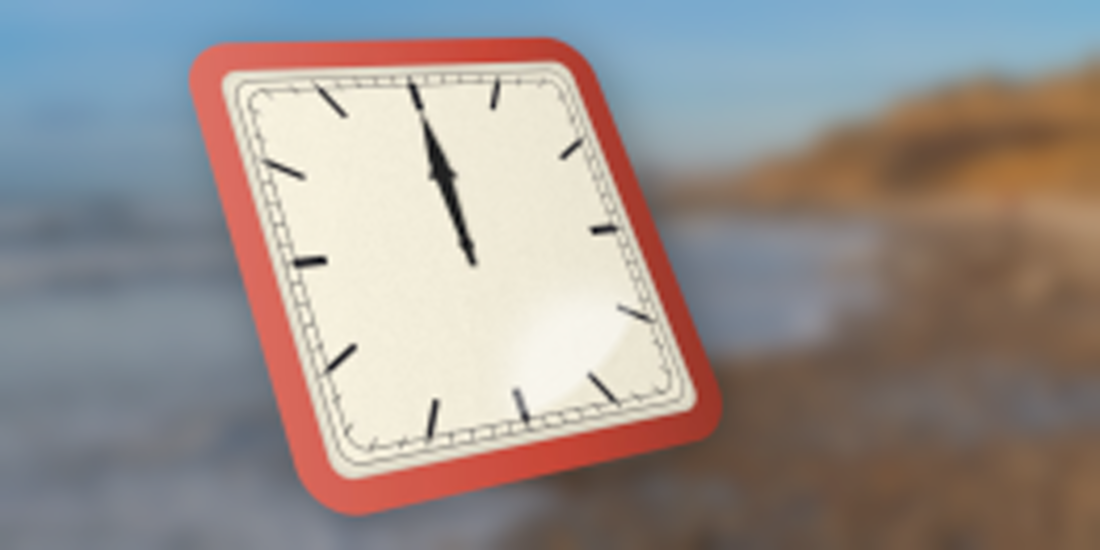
h=12 m=0
